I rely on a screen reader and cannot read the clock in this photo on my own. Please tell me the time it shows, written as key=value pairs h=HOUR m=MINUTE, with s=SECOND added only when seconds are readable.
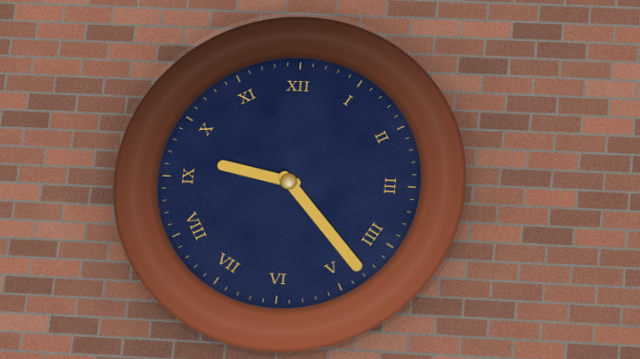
h=9 m=23
